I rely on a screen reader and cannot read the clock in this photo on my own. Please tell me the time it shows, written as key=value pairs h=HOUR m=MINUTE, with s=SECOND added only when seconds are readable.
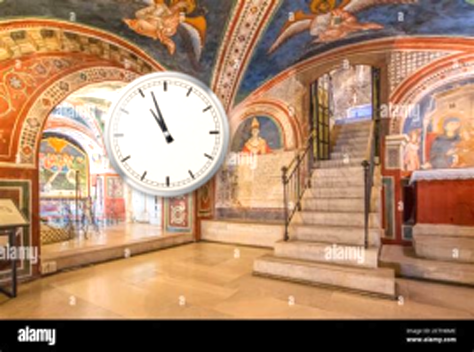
h=10 m=57
